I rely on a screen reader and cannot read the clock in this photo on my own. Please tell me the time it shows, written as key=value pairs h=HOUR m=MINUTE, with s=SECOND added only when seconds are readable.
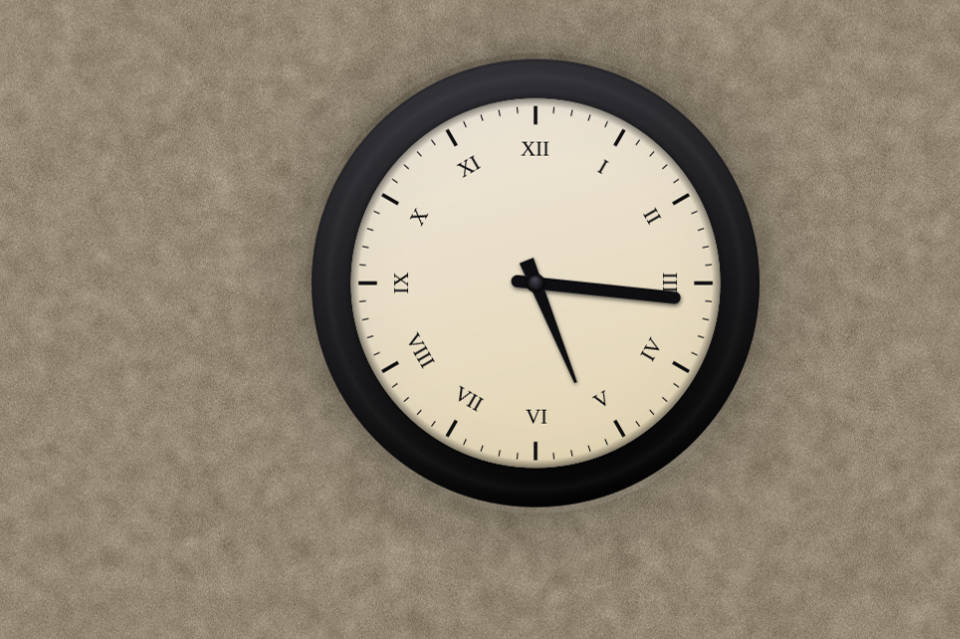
h=5 m=16
